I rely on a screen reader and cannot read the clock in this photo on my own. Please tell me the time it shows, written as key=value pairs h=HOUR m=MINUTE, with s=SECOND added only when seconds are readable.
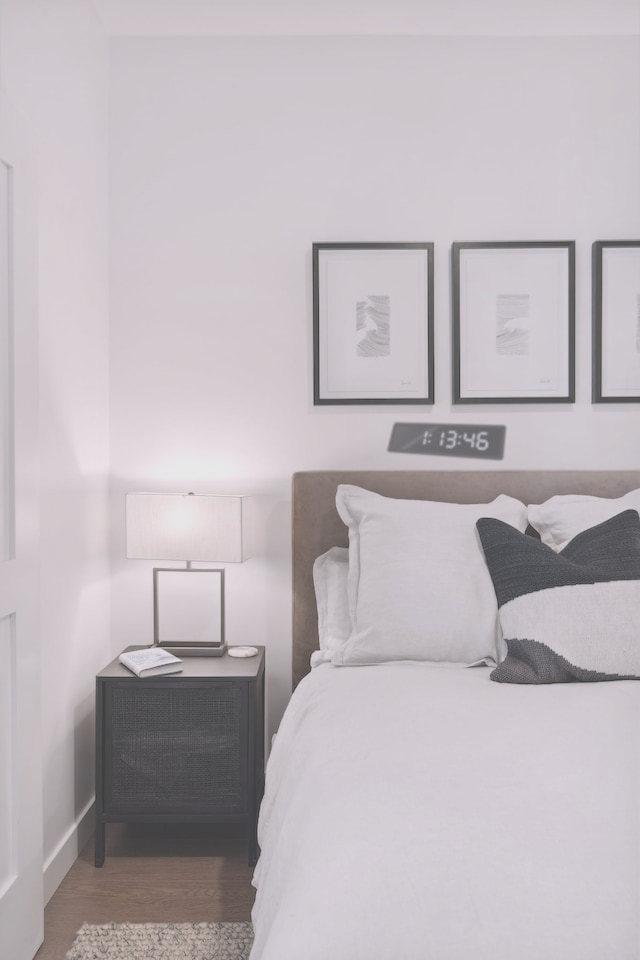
h=1 m=13 s=46
